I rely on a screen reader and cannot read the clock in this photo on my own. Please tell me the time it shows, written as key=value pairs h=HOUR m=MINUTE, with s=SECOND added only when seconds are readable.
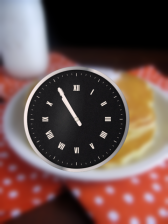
h=10 m=55
